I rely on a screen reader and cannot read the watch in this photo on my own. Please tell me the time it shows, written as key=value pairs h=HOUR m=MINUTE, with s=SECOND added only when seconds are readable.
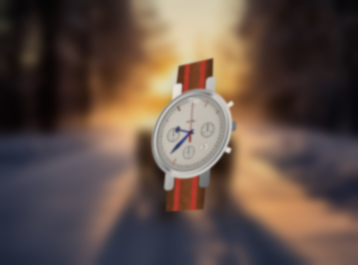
h=9 m=38
